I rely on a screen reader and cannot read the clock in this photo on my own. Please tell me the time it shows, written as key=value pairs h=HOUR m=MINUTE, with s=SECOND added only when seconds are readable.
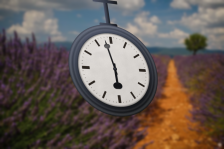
h=5 m=58
